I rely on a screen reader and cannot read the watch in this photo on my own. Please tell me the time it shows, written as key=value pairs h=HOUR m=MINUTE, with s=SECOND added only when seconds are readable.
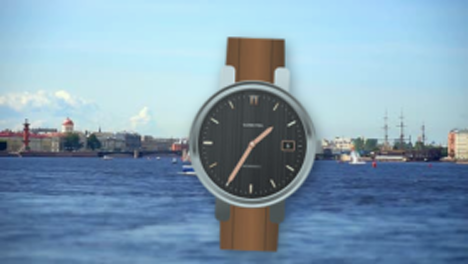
h=1 m=35
